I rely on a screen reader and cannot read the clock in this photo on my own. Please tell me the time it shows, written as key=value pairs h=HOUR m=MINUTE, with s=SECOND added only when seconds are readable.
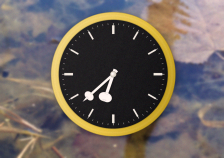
h=6 m=38
